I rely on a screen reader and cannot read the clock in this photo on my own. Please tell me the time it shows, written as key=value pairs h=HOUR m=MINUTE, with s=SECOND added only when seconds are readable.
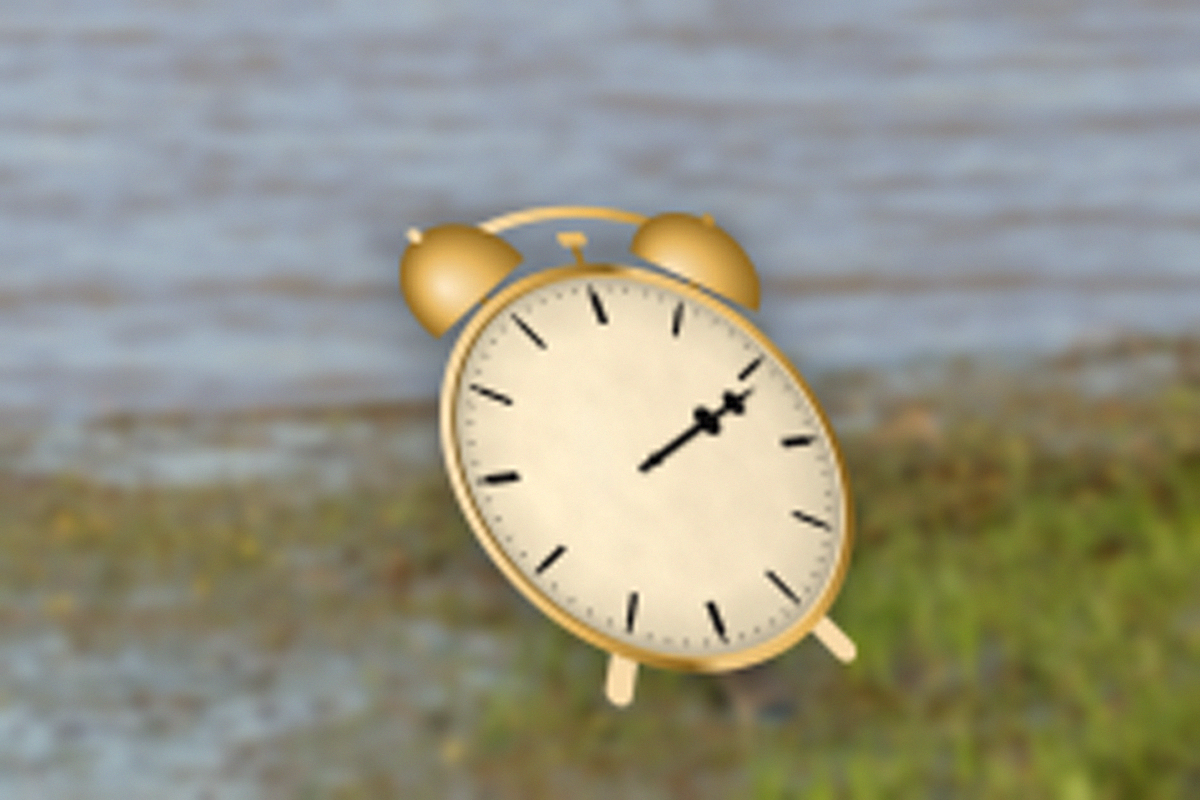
h=2 m=11
